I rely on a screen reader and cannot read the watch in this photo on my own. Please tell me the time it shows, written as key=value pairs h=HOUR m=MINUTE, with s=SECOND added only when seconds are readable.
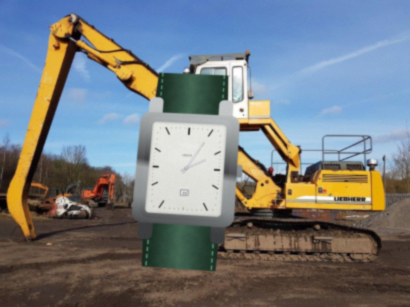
h=2 m=5
